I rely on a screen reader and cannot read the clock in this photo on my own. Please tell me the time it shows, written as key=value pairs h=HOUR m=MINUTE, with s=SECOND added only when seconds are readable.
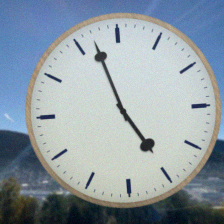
h=4 m=57
